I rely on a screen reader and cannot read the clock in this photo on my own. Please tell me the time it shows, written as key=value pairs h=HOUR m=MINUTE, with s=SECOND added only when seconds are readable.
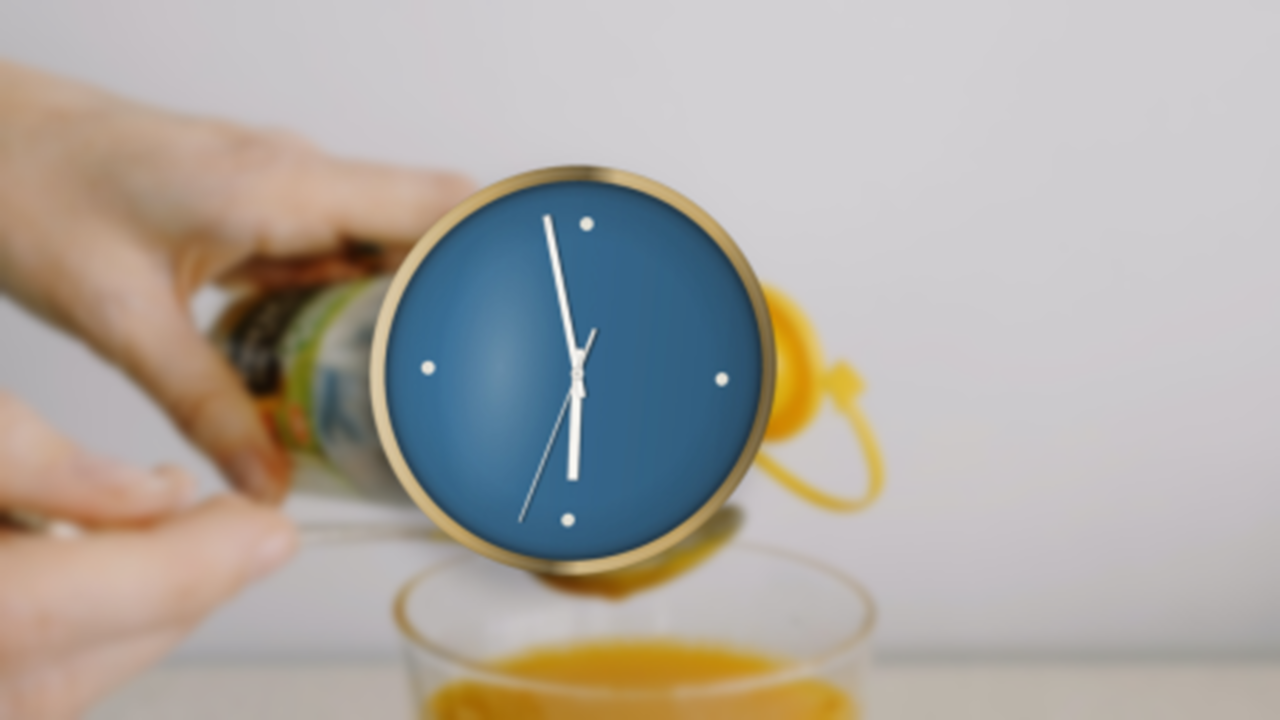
h=5 m=57 s=33
